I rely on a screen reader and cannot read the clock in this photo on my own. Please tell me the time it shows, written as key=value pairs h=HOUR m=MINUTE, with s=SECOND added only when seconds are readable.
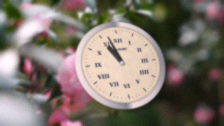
h=10 m=57
